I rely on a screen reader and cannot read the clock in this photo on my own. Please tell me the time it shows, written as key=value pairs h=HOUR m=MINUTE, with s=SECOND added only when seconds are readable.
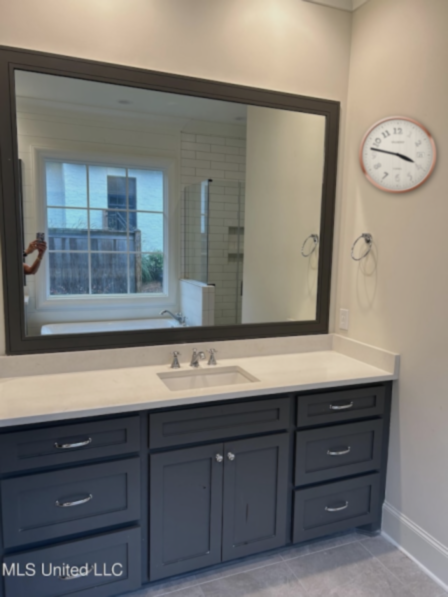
h=3 m=47
